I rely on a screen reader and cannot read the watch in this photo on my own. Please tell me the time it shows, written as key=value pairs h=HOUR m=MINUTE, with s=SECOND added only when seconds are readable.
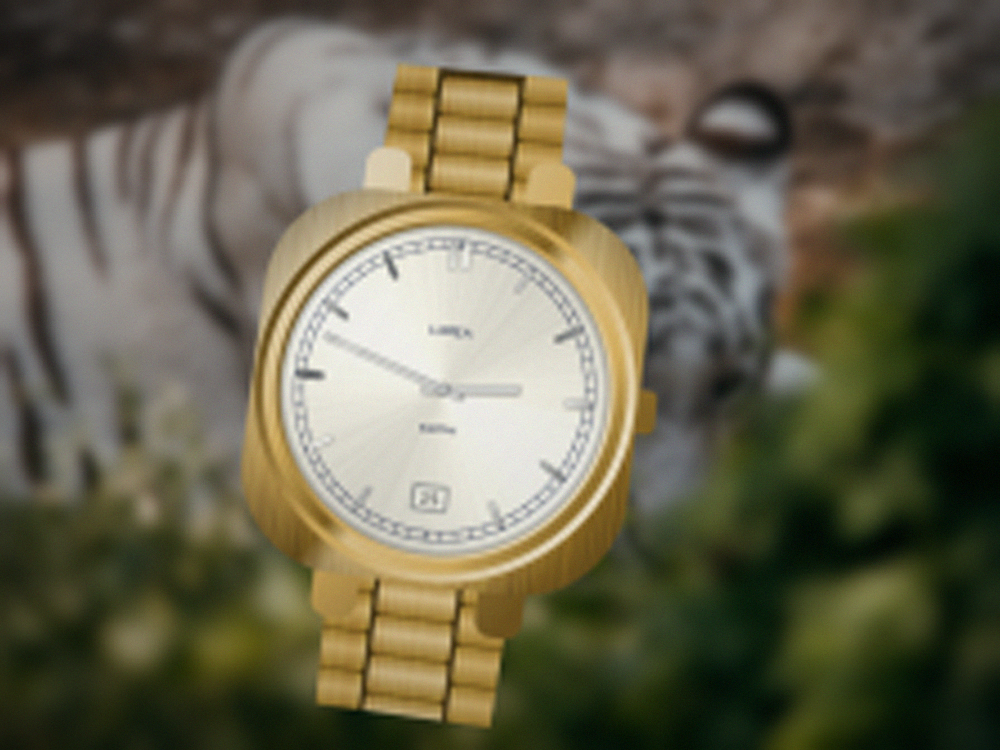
h=2 m=48
